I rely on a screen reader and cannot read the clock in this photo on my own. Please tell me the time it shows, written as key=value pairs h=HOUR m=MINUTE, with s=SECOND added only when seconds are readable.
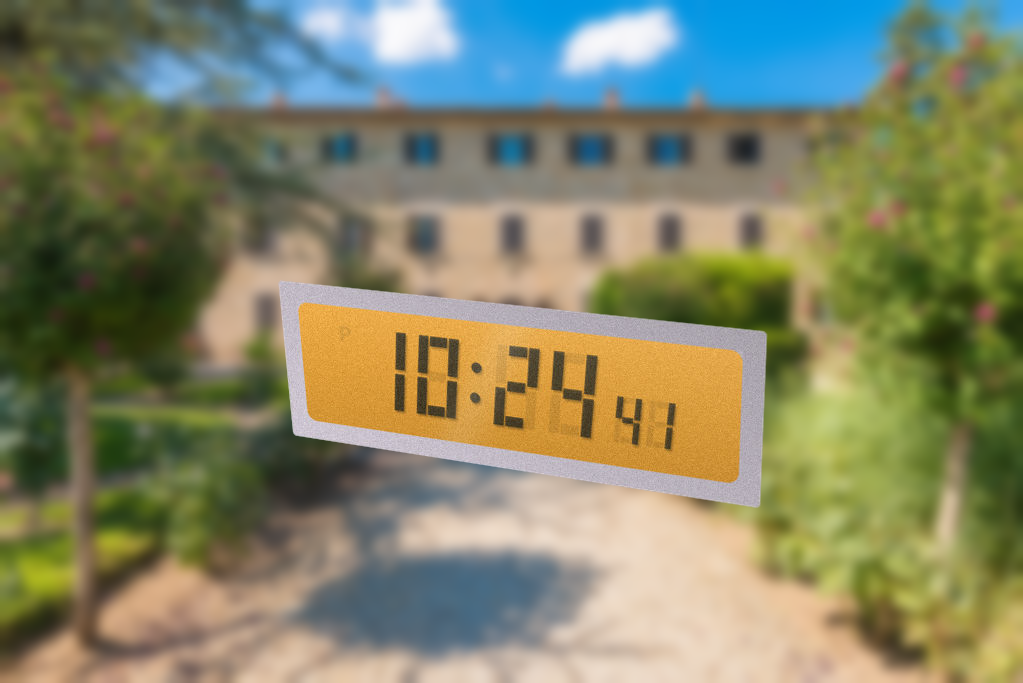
h=10 m=24 s=41
